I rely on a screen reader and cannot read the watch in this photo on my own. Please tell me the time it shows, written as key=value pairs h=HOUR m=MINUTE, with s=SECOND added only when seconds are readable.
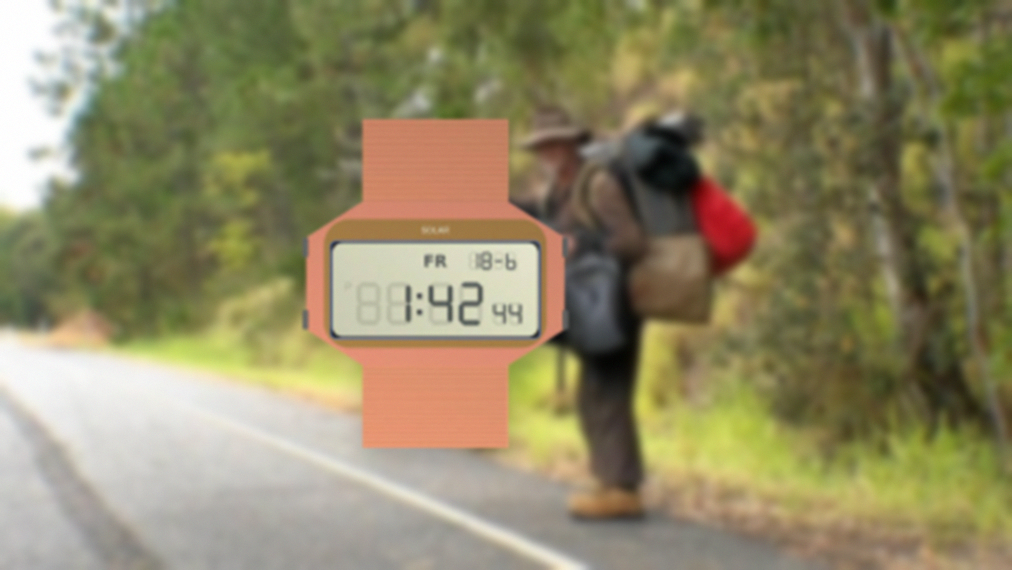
h=1 m=42 s=44
